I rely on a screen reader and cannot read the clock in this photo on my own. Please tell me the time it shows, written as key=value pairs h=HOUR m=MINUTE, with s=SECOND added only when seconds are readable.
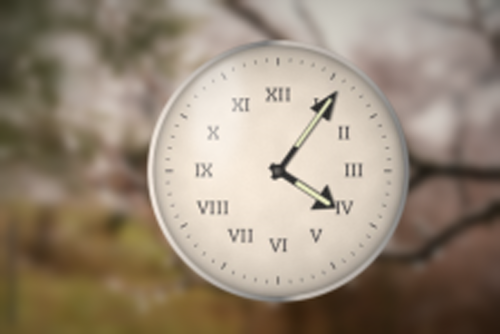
h=4 m=6
